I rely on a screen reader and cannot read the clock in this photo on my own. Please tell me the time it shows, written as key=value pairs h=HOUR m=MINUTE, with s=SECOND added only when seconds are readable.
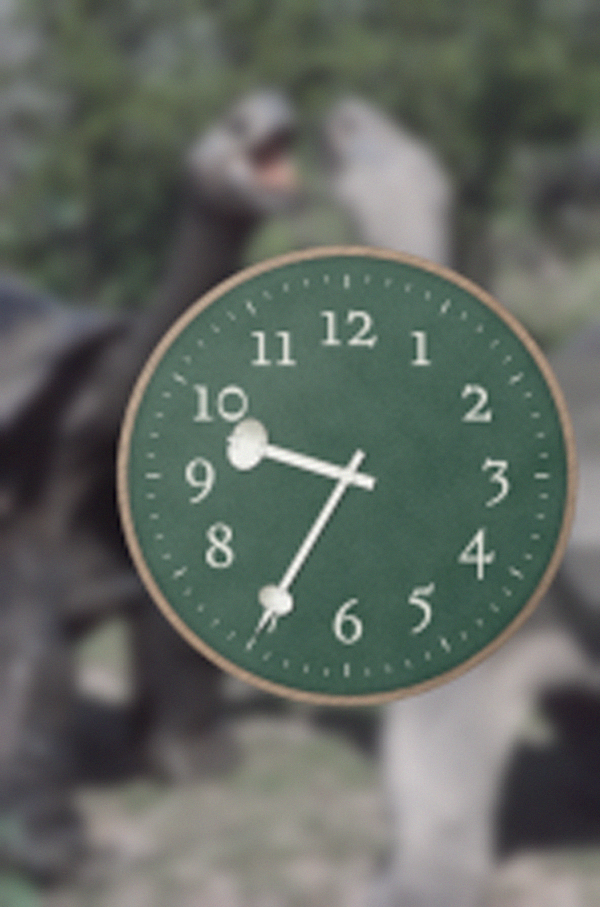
h=9 m=35
